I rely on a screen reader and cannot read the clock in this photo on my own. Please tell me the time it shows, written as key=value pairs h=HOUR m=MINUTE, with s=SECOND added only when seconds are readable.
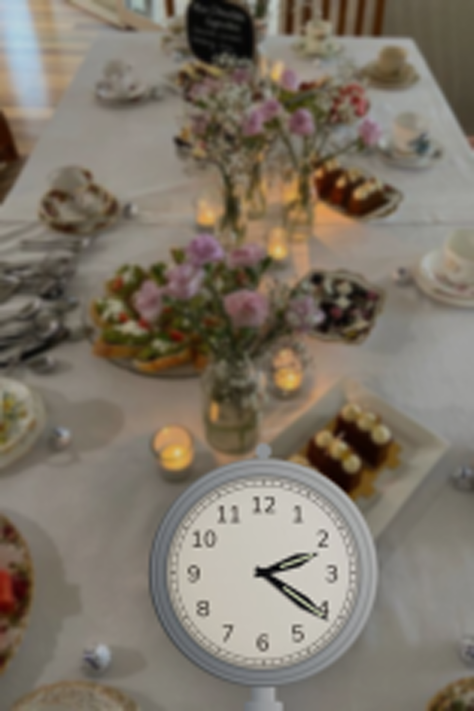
h=2 m=21
